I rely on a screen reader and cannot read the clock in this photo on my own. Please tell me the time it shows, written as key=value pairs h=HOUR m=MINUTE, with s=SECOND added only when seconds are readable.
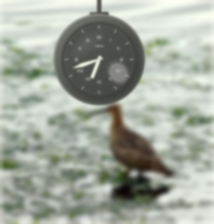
h=6 m=42
